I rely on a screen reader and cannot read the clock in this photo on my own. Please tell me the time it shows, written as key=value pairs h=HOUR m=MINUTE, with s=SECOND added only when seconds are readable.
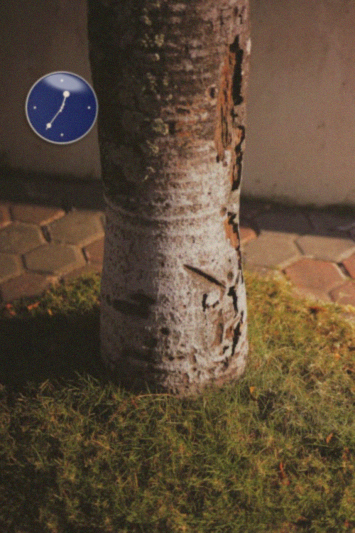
h=12 m=36
